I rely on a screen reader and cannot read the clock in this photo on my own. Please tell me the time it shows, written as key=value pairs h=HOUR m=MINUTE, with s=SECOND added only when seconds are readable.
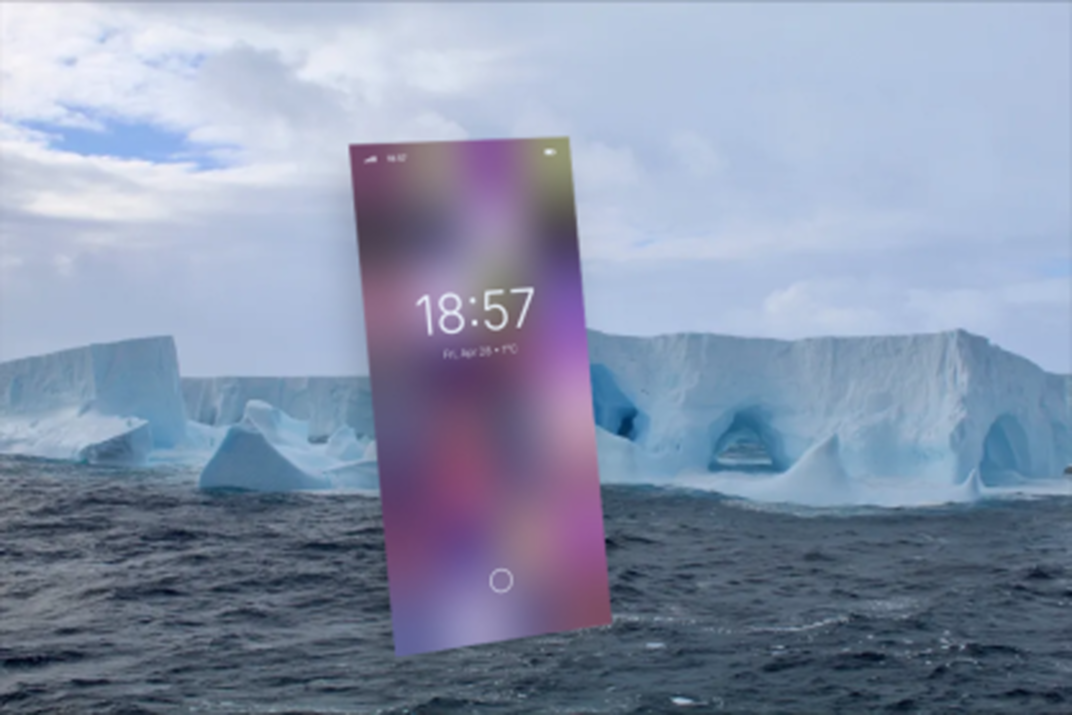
h=18 m=57
